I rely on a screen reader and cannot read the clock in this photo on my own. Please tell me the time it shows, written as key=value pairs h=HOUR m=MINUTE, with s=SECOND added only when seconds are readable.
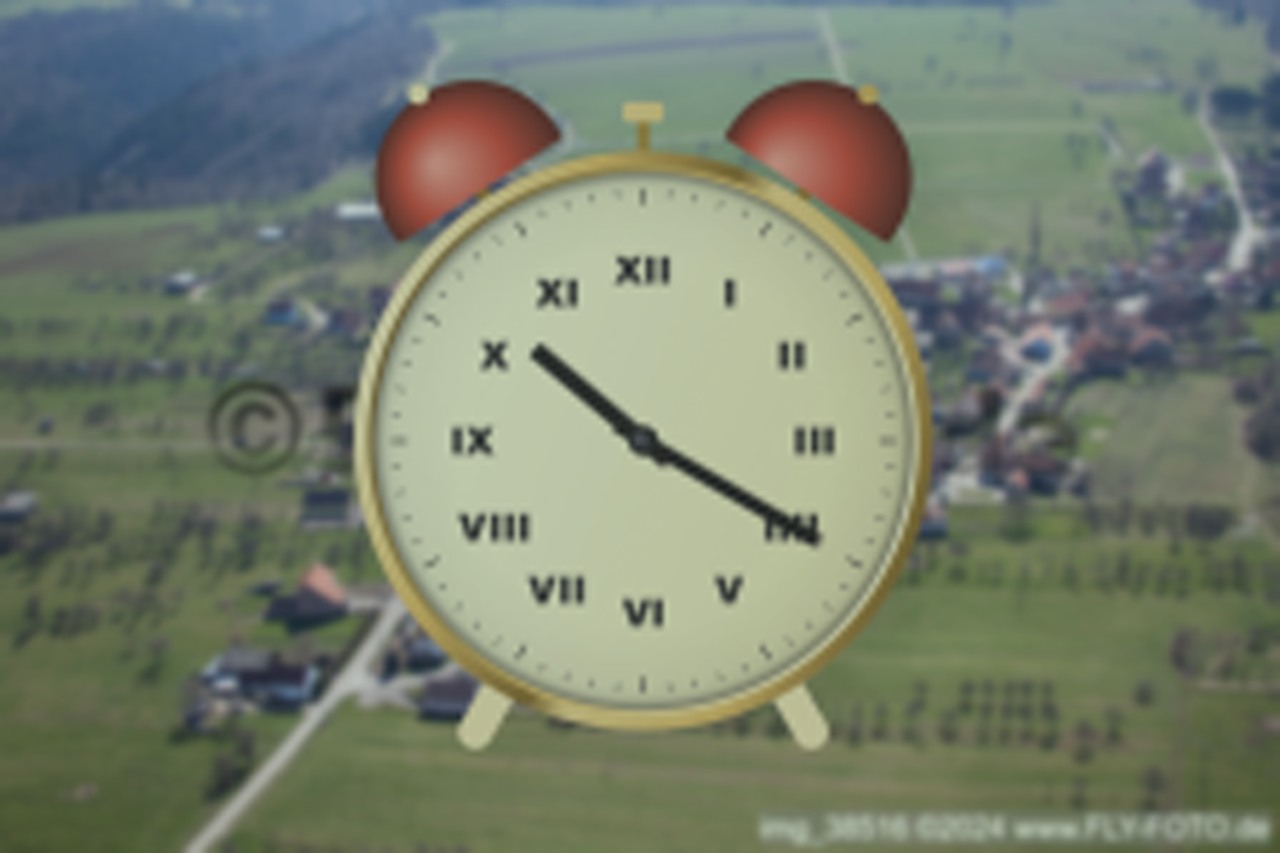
h=10 m=20
